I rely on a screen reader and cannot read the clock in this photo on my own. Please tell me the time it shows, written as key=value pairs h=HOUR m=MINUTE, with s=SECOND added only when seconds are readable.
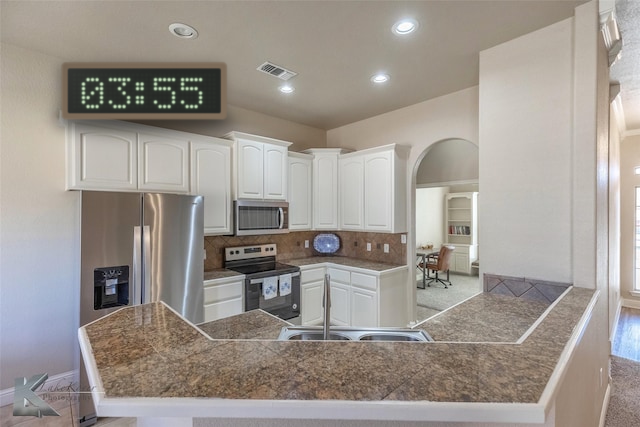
h=3 m=55
